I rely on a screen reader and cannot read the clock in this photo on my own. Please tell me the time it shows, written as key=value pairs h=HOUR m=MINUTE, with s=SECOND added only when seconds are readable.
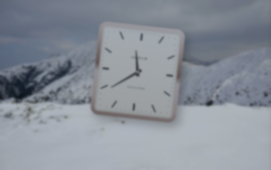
h=11 m=39
